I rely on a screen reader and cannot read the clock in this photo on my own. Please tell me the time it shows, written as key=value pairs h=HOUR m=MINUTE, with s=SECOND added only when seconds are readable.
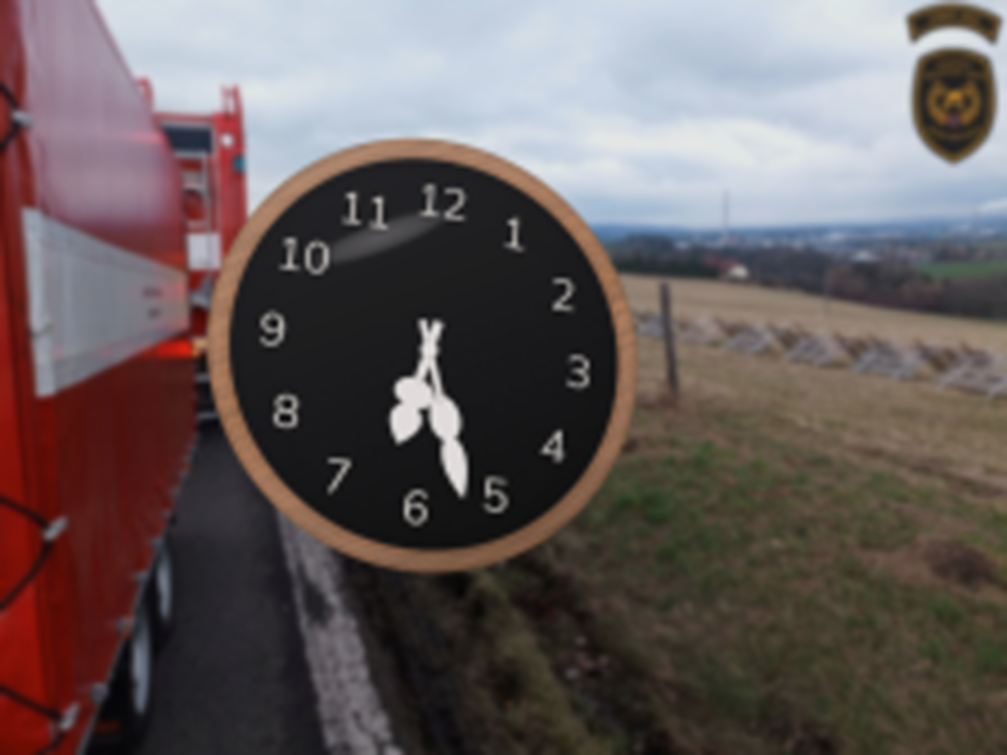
h=6 m=27
